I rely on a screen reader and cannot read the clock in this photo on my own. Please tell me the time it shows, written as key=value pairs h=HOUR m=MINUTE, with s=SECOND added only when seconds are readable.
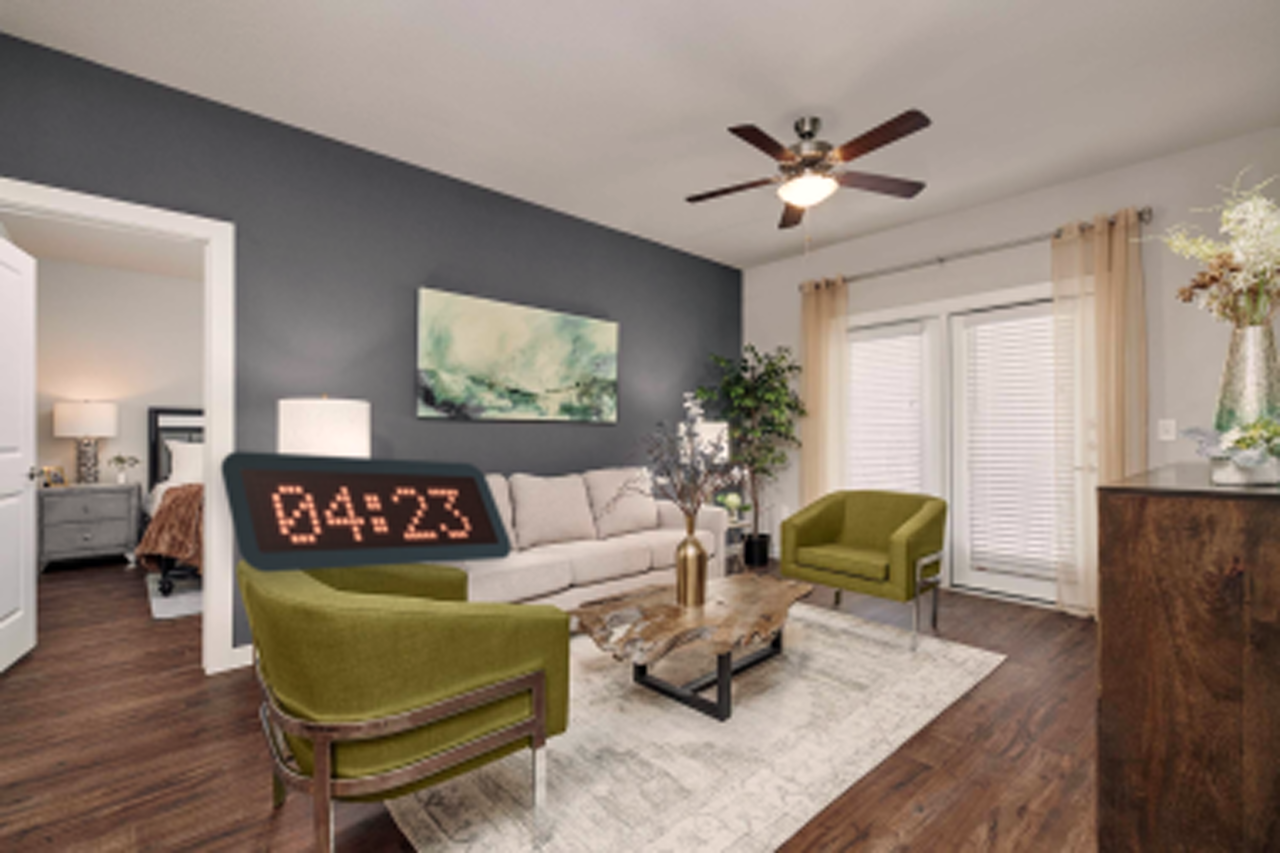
h=4 m=23
